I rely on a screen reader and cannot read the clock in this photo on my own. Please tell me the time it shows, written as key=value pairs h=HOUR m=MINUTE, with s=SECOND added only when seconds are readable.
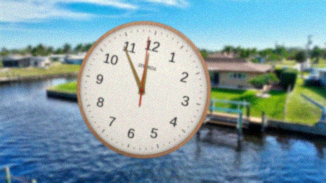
h=11 m=53 s=59
